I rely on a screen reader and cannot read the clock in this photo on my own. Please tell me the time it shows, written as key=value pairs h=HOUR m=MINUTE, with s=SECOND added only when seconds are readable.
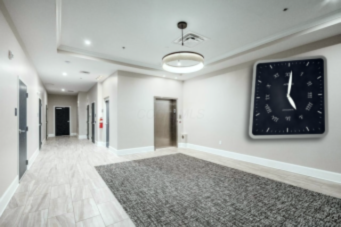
h=5 m=1
